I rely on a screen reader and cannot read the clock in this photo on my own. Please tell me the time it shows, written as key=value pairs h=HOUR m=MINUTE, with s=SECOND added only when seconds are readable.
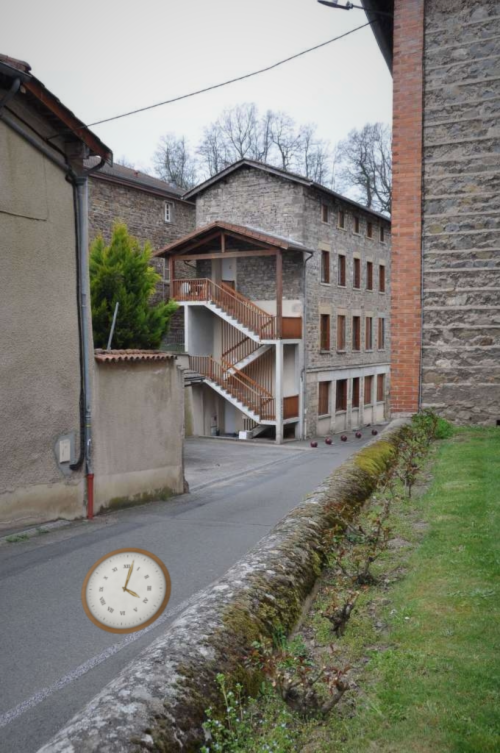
h=4 m=2
